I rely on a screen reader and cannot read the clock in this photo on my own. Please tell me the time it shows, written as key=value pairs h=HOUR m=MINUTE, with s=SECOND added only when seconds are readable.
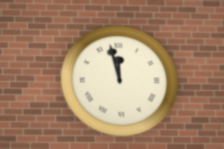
h=11 m=58
